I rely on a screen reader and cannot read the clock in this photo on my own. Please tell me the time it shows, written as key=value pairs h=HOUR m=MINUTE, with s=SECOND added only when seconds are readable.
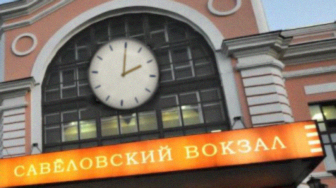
h=2 m=0
